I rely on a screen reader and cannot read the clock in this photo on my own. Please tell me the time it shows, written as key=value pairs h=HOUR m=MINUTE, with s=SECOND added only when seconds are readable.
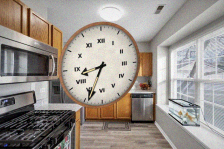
h=8 m=34
